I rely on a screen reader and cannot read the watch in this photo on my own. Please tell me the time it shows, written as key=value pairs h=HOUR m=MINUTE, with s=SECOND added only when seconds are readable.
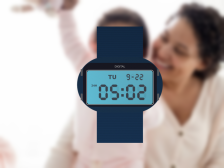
h=5 m=2
